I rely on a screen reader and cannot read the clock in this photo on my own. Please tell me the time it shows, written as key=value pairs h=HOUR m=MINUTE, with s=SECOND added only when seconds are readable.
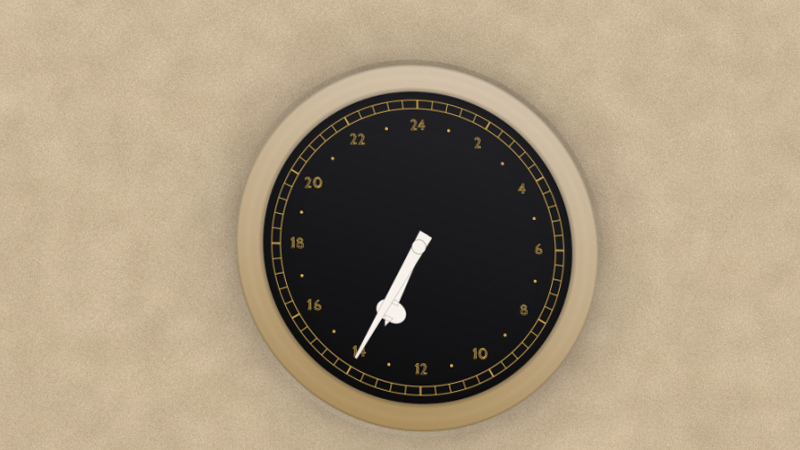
h=13 m=35
